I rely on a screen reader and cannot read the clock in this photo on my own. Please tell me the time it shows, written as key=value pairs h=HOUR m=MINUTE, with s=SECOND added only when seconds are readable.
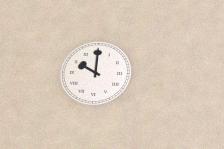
h=10 m=0
